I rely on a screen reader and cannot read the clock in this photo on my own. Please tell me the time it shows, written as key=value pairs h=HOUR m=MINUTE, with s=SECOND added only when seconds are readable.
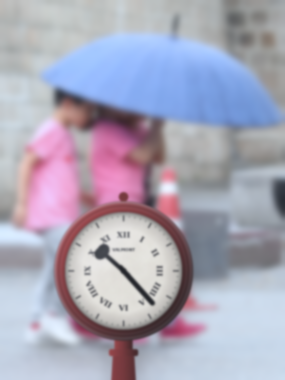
h=10 m=23
